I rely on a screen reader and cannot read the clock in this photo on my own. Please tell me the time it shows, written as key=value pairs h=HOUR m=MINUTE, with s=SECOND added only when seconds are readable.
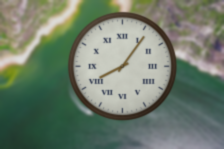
h=8 m=6
